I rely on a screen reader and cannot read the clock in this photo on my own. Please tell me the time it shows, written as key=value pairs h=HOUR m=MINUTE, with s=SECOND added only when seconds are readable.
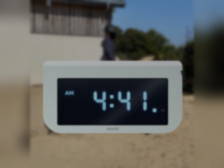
h=4 m=41
